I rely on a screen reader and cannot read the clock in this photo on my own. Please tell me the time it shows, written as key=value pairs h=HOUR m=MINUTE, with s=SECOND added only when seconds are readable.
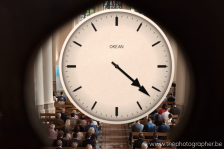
h=4 m=22
